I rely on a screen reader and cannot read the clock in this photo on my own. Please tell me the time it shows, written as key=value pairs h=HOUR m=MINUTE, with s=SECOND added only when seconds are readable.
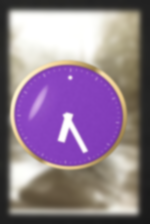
h=6 m=25
